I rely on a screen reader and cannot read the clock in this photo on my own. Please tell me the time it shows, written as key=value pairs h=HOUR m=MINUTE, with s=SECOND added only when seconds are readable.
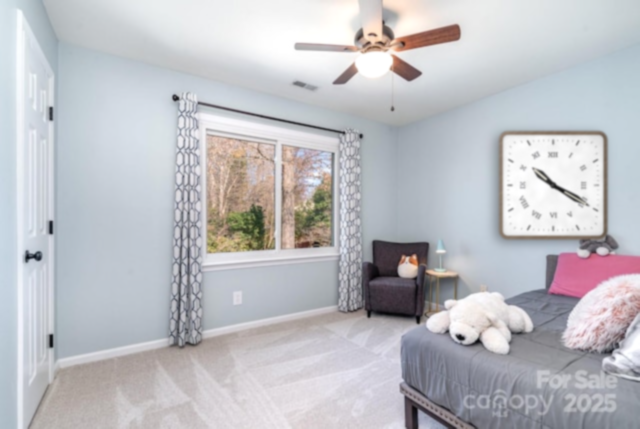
h=10 m=20
